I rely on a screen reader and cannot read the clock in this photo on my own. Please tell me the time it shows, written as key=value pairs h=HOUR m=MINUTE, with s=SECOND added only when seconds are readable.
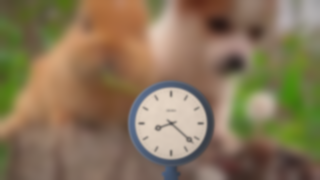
h=8 m=22
